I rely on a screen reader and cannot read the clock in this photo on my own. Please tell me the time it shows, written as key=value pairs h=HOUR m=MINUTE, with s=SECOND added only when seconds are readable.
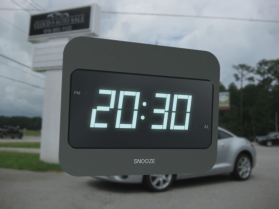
h=20 m=30
